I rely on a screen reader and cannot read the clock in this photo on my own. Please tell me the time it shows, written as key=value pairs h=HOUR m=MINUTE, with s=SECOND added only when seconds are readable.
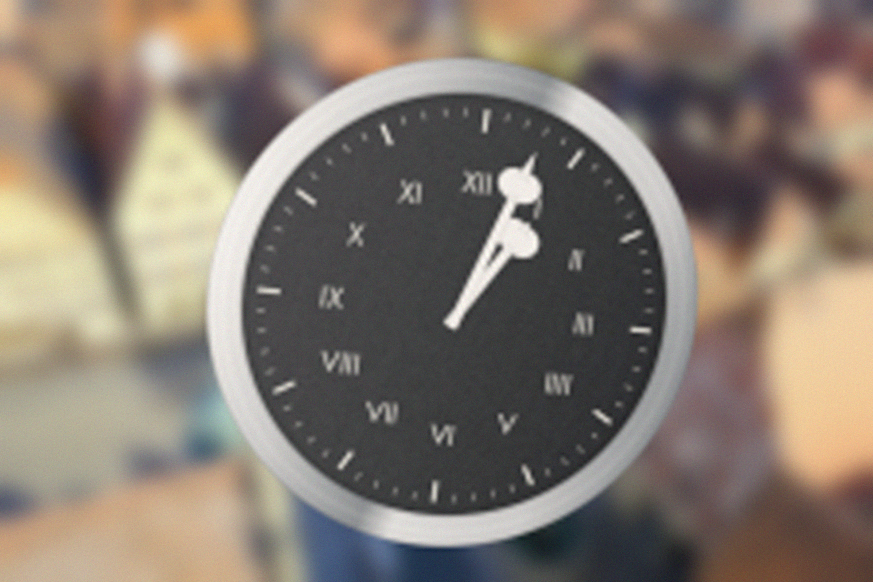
h=1 m=3
